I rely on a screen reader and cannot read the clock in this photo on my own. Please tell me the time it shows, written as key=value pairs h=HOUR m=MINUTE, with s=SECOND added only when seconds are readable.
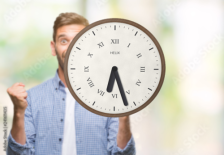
h=6 m=27
